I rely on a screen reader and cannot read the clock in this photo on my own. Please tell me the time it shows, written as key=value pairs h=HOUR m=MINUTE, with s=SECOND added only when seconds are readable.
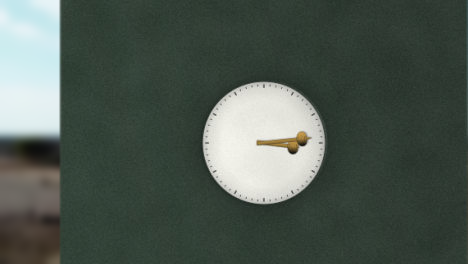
h=3 m=14
